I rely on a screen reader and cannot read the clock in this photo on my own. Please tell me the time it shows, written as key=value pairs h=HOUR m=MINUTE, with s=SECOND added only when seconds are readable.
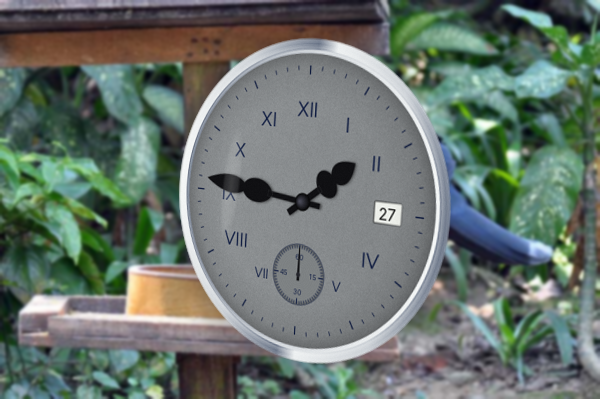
h=1 m=46
